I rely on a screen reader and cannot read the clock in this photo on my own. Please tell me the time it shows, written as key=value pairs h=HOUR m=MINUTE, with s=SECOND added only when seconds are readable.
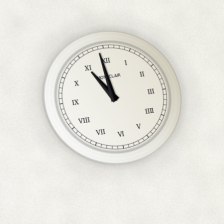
h=10 m=59
